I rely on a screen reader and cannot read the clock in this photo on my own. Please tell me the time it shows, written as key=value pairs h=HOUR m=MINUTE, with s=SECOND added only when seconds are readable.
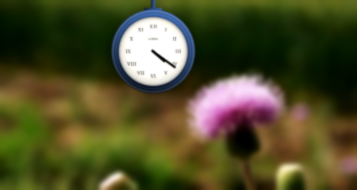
h=4 m=21
